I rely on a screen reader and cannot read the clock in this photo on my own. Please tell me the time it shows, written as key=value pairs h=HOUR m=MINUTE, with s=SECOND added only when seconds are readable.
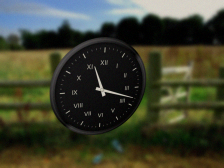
h=11 m=18
